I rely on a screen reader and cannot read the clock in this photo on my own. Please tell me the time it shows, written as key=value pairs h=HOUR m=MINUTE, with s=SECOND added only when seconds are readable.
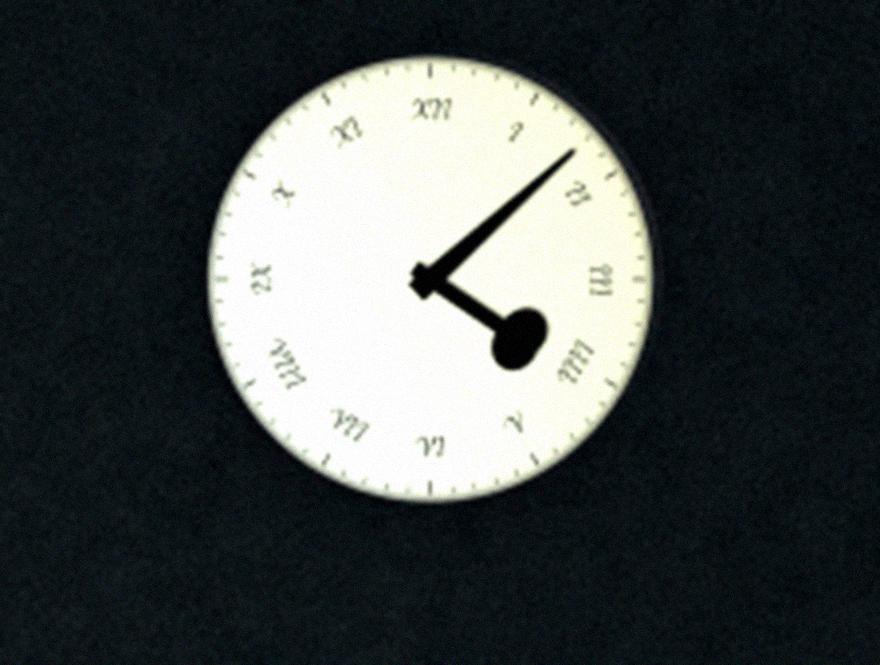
h=4 m=8
